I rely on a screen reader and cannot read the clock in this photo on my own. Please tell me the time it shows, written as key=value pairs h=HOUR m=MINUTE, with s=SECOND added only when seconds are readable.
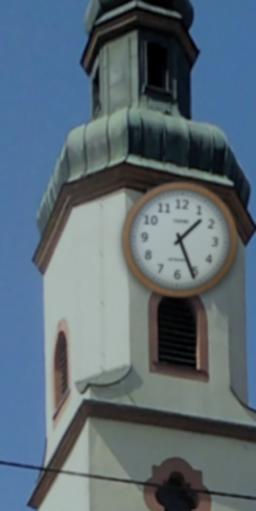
h=1 m=26
